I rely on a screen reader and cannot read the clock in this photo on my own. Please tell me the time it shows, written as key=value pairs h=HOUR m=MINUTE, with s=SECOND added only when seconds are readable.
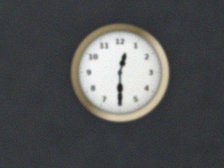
h=12 m=30
